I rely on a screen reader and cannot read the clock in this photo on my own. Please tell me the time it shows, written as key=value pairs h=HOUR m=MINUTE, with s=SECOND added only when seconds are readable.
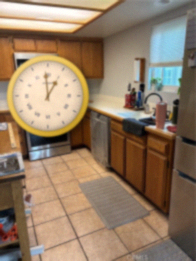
h=12 m=59
